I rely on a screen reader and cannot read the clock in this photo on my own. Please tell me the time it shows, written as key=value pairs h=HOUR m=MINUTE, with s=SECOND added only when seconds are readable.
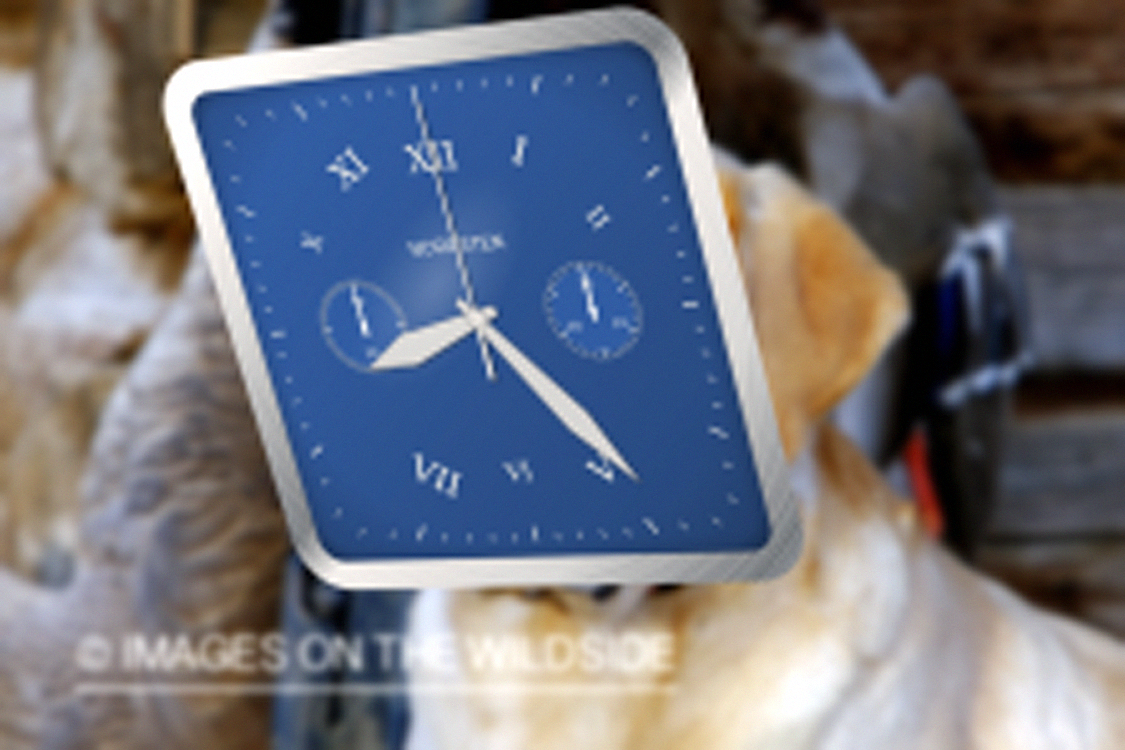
h=8 m=24
